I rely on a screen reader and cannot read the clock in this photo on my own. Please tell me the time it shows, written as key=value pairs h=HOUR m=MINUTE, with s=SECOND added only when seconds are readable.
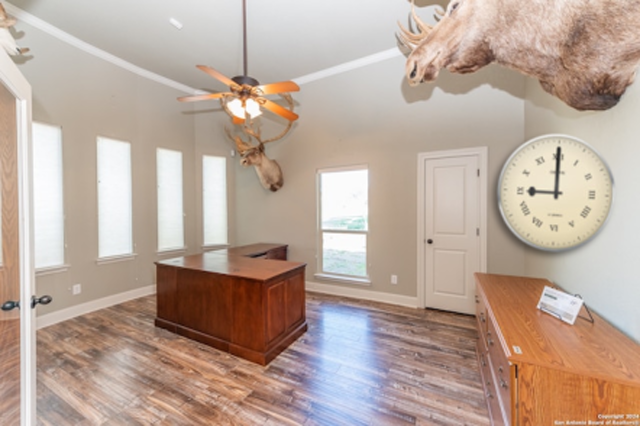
h=9 m=0
